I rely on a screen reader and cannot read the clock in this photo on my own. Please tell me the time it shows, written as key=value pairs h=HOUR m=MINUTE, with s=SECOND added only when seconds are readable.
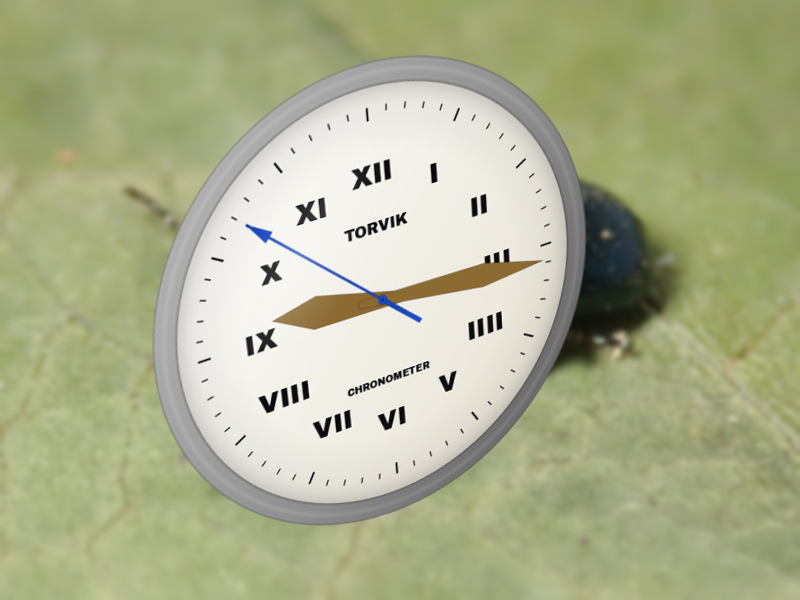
h=9 m=15 s=52
